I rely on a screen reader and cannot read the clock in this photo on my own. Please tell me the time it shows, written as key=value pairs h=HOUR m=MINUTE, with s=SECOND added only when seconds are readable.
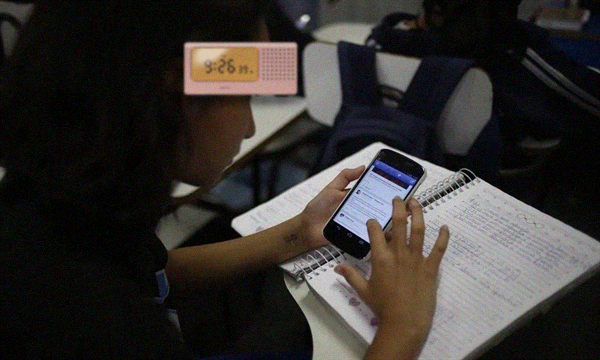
h=9 m=26
